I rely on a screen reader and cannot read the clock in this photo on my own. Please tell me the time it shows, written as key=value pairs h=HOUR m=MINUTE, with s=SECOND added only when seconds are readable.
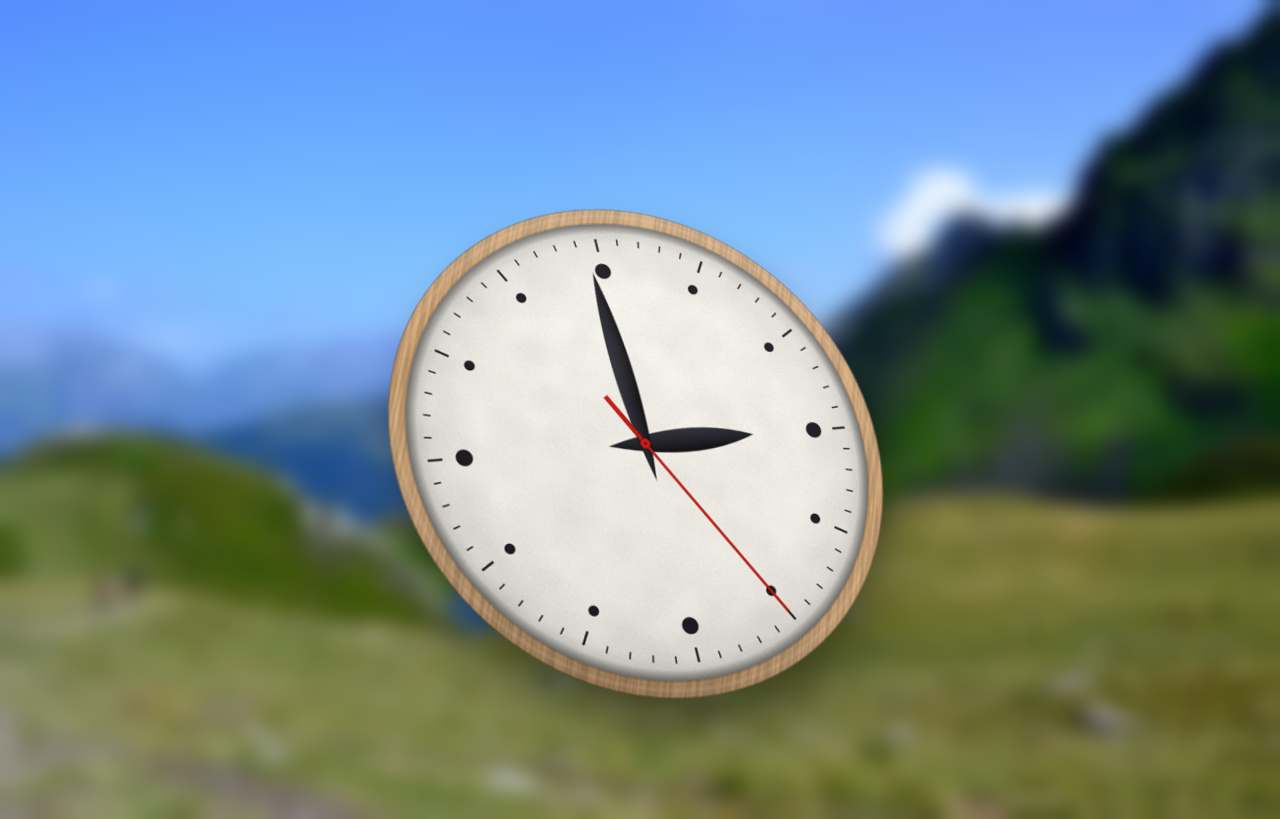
h=2 m=59 s=25
